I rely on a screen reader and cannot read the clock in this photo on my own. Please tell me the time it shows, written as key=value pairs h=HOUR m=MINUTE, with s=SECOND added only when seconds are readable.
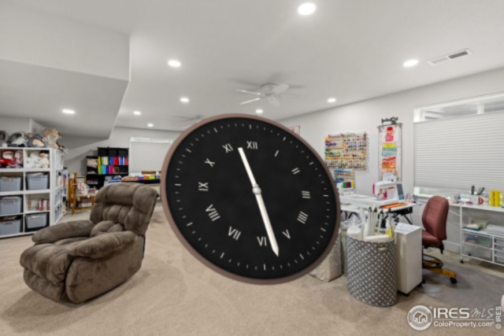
h=11 m=28
